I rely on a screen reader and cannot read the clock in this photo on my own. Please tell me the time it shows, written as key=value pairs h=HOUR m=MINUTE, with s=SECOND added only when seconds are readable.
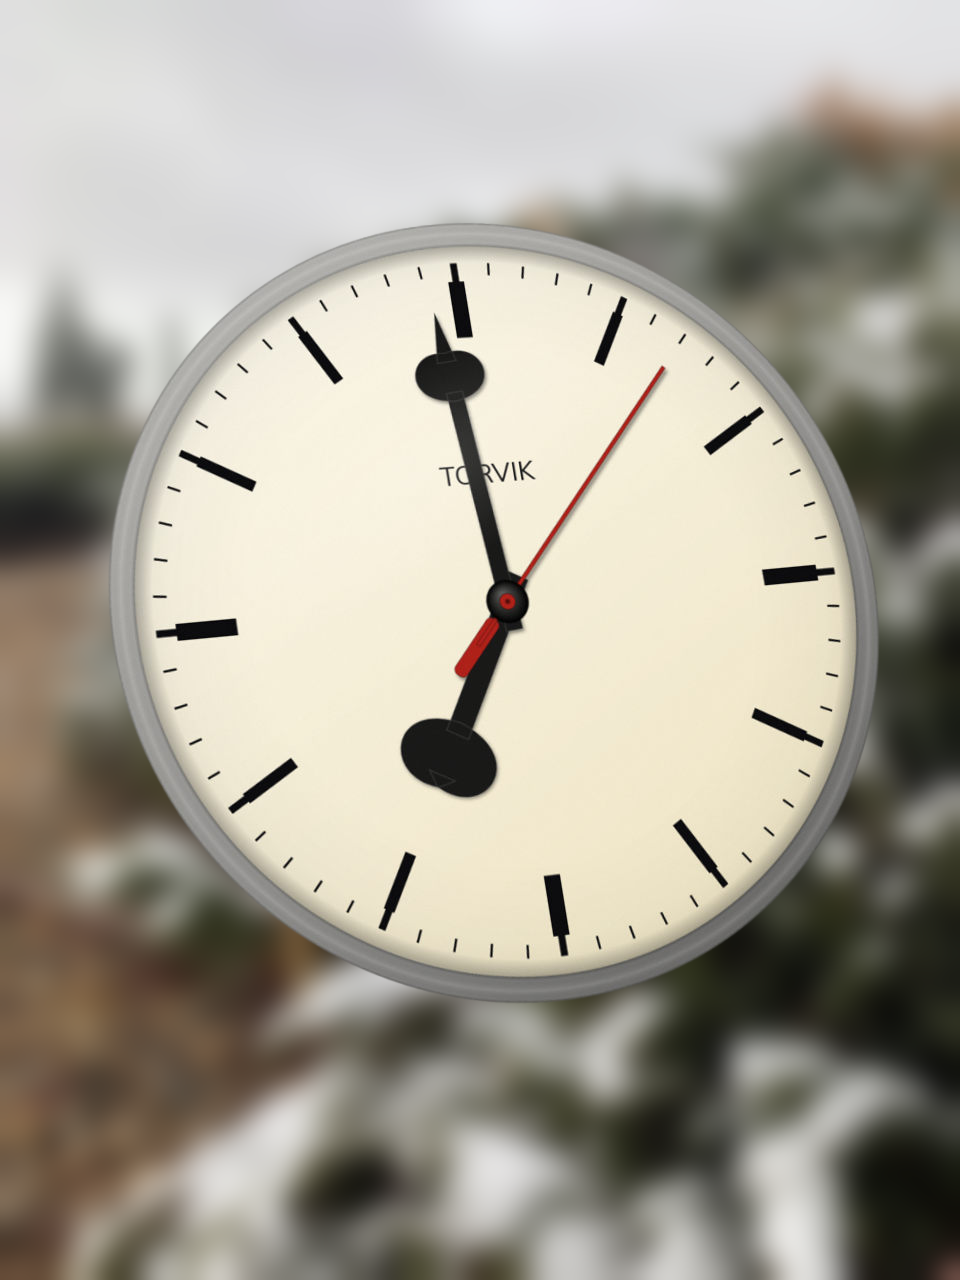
h=6 m=59 s=7
